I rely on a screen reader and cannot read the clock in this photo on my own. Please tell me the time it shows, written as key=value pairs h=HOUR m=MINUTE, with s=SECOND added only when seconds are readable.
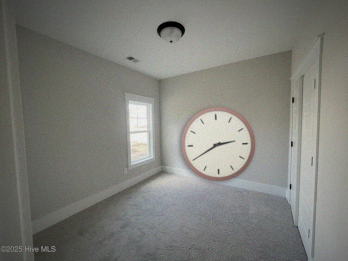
h=2 m=40
